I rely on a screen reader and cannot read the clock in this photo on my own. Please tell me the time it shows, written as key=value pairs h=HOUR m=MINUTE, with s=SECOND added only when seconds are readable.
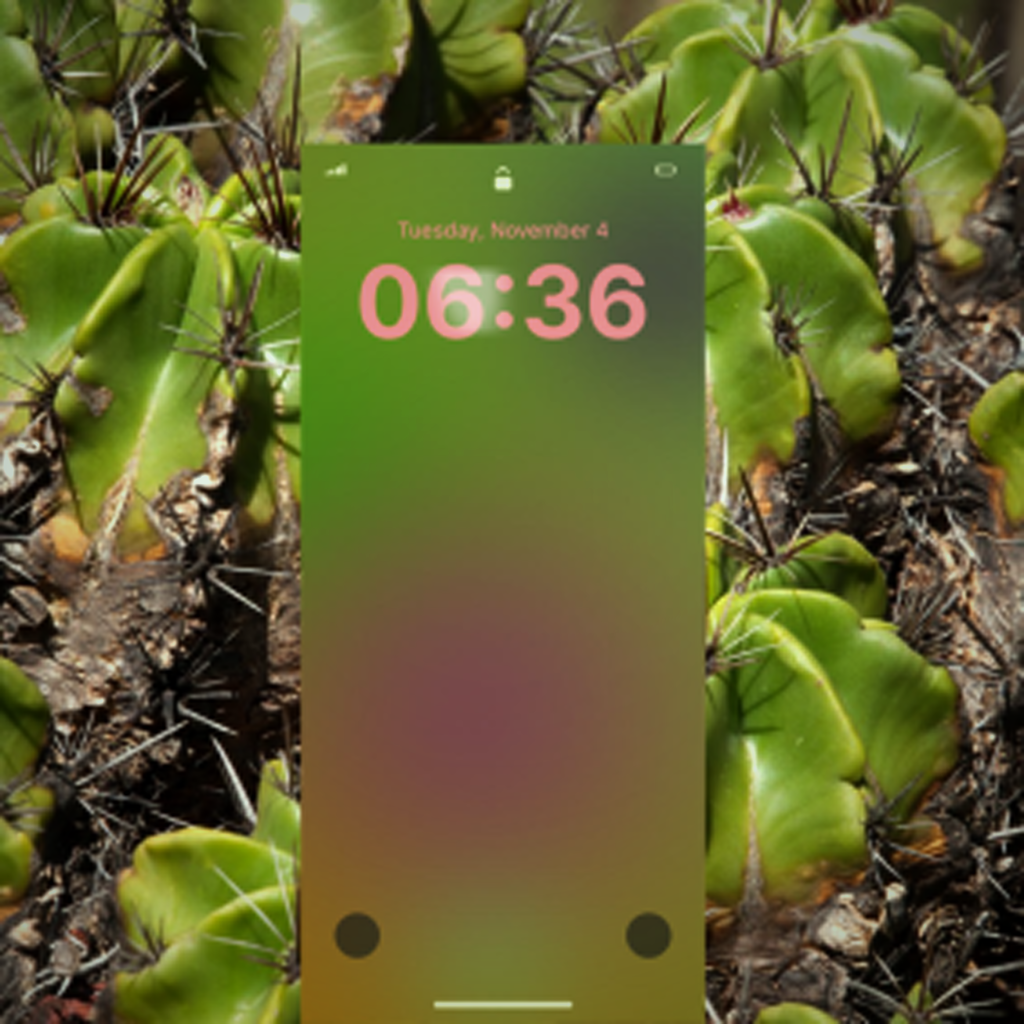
h=6 m=36
